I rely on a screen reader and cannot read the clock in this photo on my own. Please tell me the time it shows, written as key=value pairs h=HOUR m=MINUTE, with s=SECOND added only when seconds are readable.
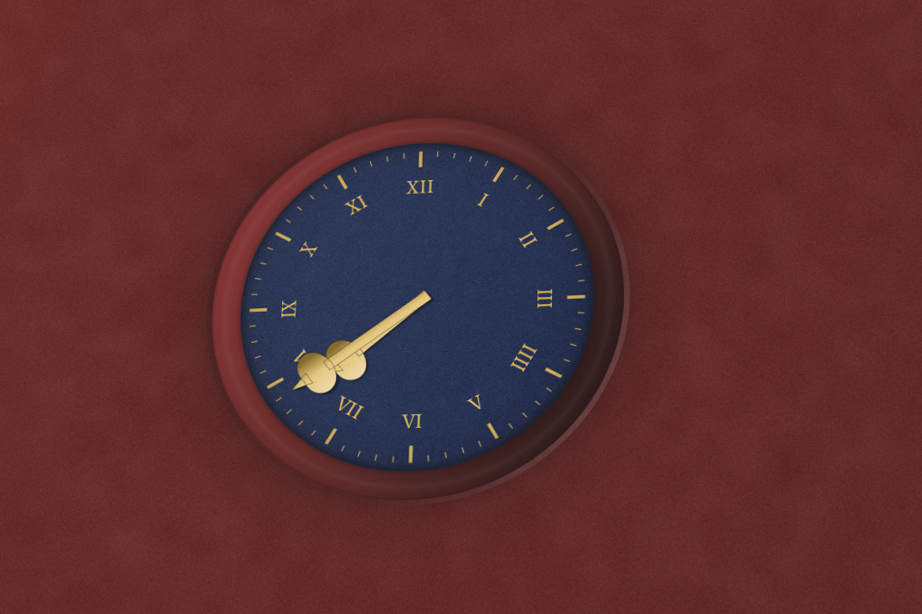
h=7 m=39
